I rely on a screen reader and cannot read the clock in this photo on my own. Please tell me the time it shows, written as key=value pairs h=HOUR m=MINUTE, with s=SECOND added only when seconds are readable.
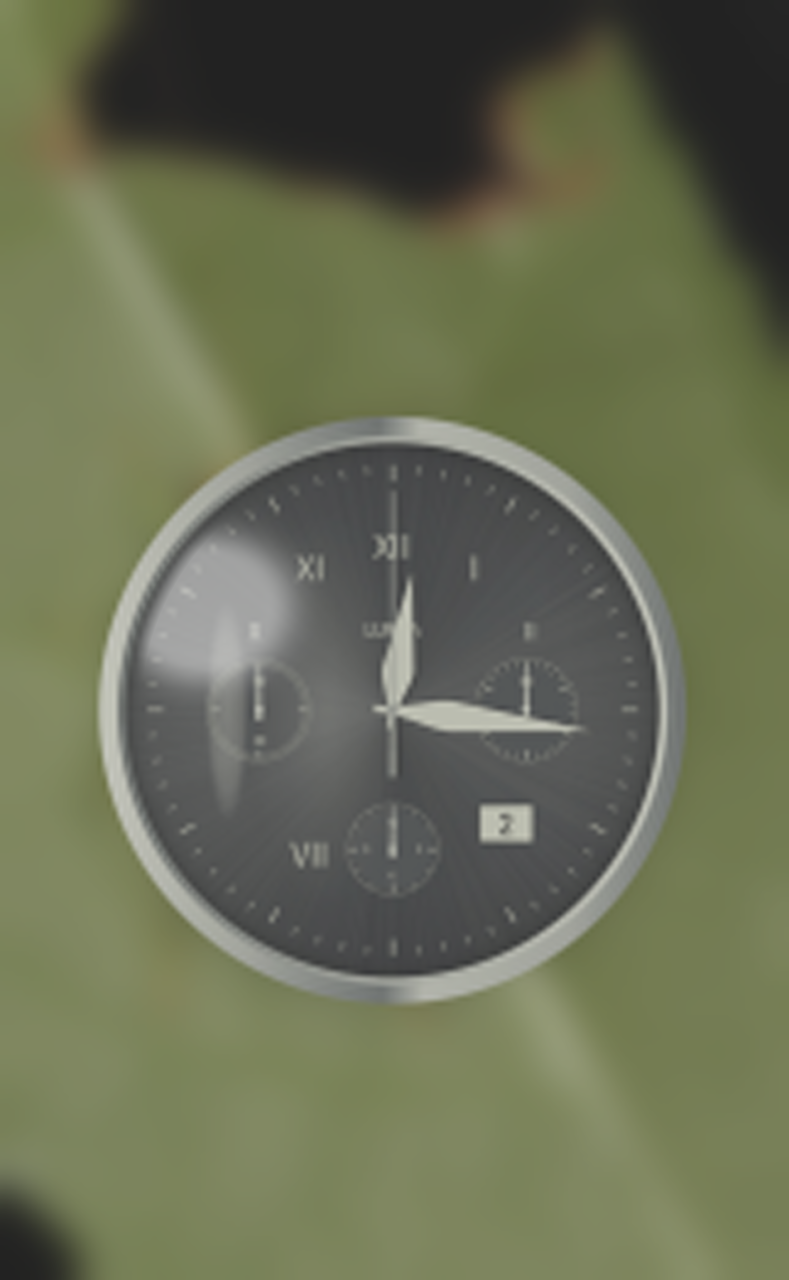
h=12 m=16
